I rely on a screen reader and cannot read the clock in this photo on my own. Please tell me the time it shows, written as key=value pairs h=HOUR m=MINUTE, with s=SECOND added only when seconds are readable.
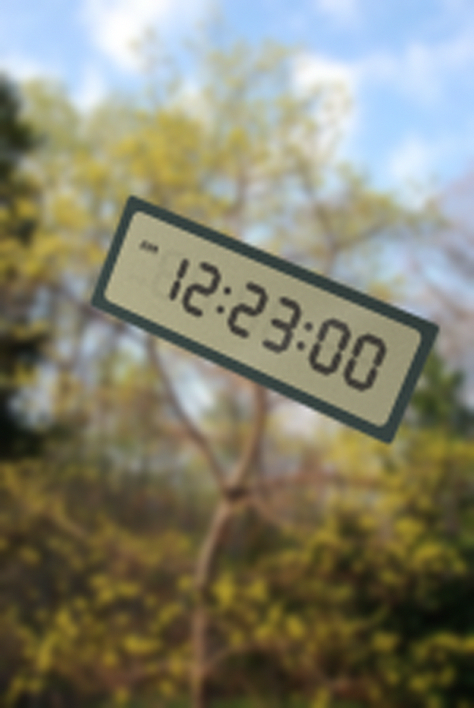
h=12 m=23 s=0
